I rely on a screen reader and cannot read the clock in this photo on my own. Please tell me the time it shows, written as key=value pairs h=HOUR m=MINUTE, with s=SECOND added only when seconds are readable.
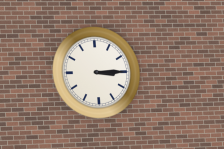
h=3 m=15
